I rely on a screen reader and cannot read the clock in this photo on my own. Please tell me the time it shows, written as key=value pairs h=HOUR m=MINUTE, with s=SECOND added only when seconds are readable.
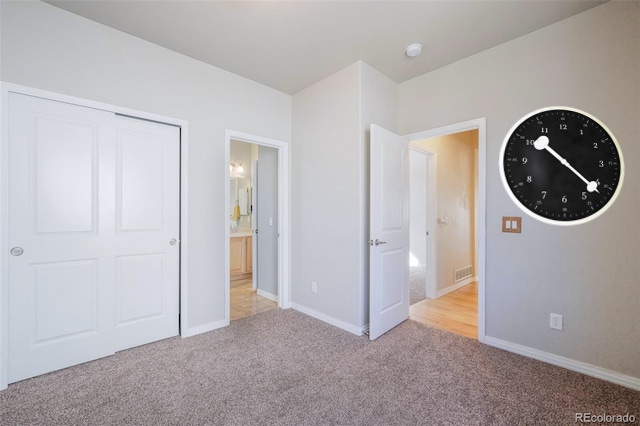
h=10 m=22
